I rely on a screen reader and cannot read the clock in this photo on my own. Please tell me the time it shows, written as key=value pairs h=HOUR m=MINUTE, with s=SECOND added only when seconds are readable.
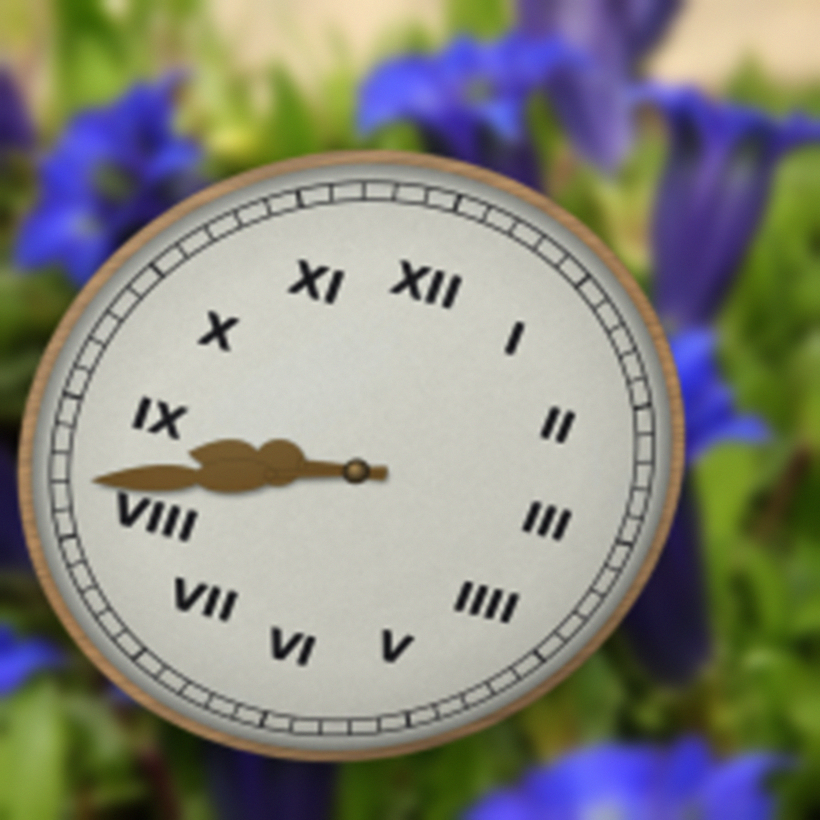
h=8 m=42
